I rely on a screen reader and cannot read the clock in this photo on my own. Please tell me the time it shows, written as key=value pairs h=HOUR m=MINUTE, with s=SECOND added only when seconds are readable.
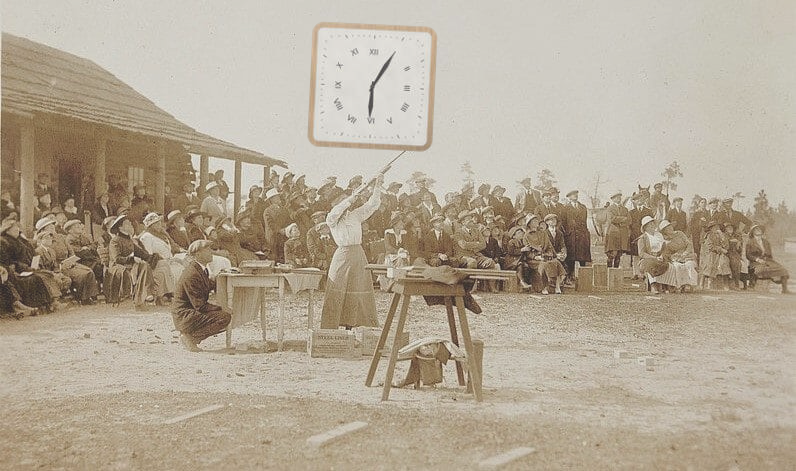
h=6 m=5
